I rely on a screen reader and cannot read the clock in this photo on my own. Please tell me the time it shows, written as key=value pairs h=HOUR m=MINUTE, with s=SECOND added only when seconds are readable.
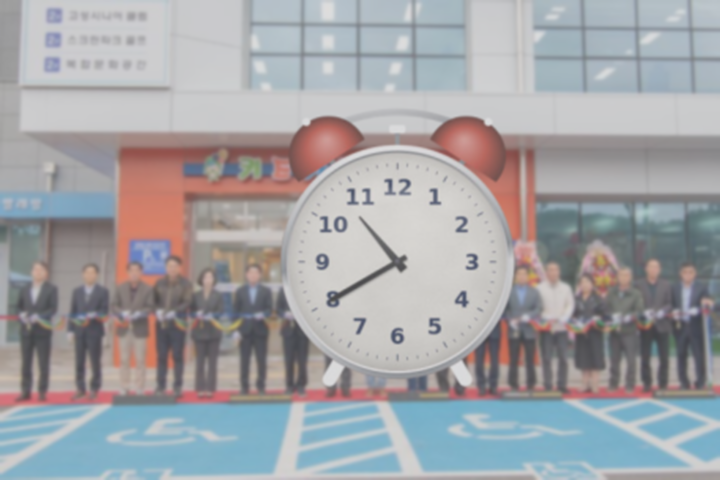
h=10 m=40
